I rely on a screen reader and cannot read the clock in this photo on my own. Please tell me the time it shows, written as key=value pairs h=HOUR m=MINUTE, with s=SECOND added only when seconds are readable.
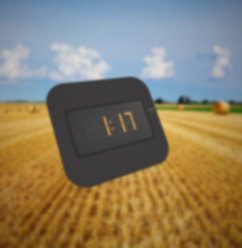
h=1 m=17
